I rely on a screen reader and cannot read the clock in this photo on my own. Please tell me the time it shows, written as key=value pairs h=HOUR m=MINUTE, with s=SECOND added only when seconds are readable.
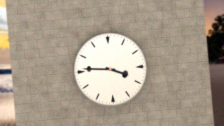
h=3 m=46
